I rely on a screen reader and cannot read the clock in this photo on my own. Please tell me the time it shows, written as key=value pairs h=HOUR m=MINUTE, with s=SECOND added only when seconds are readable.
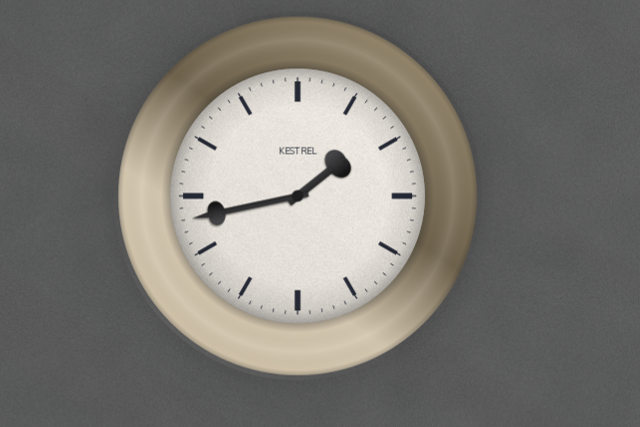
h=1 m=43
